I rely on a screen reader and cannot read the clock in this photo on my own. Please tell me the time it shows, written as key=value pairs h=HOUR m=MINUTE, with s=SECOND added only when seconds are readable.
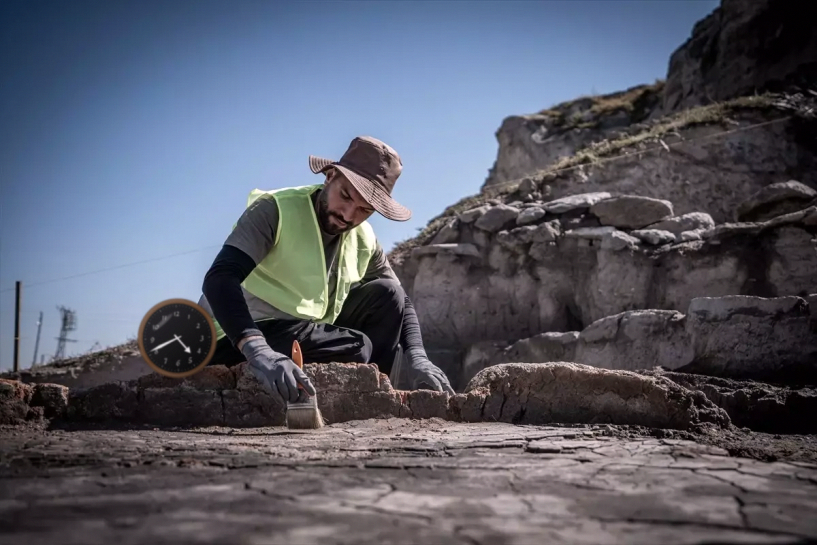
h=4 m=41
